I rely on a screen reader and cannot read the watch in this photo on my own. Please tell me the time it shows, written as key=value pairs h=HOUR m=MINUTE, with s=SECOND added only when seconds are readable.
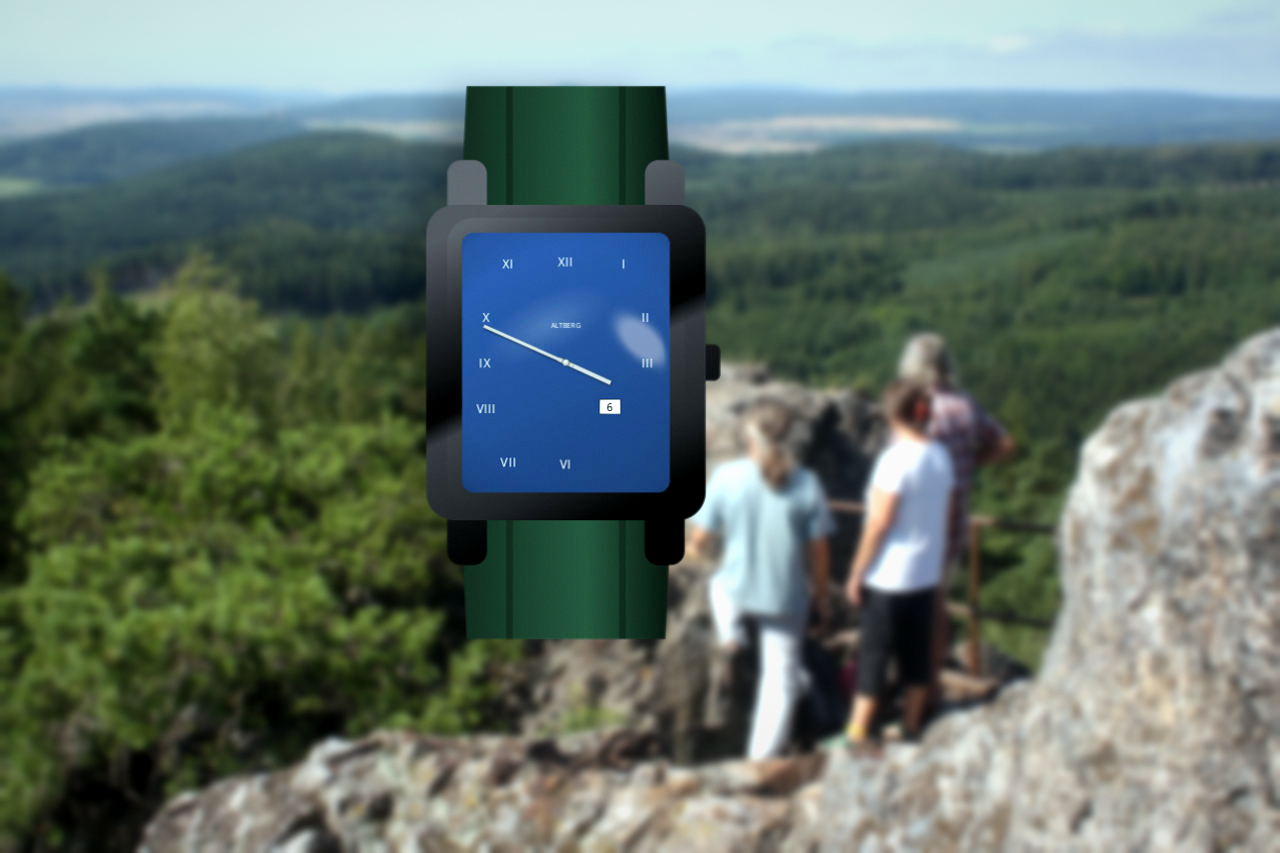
h=3 m=49
